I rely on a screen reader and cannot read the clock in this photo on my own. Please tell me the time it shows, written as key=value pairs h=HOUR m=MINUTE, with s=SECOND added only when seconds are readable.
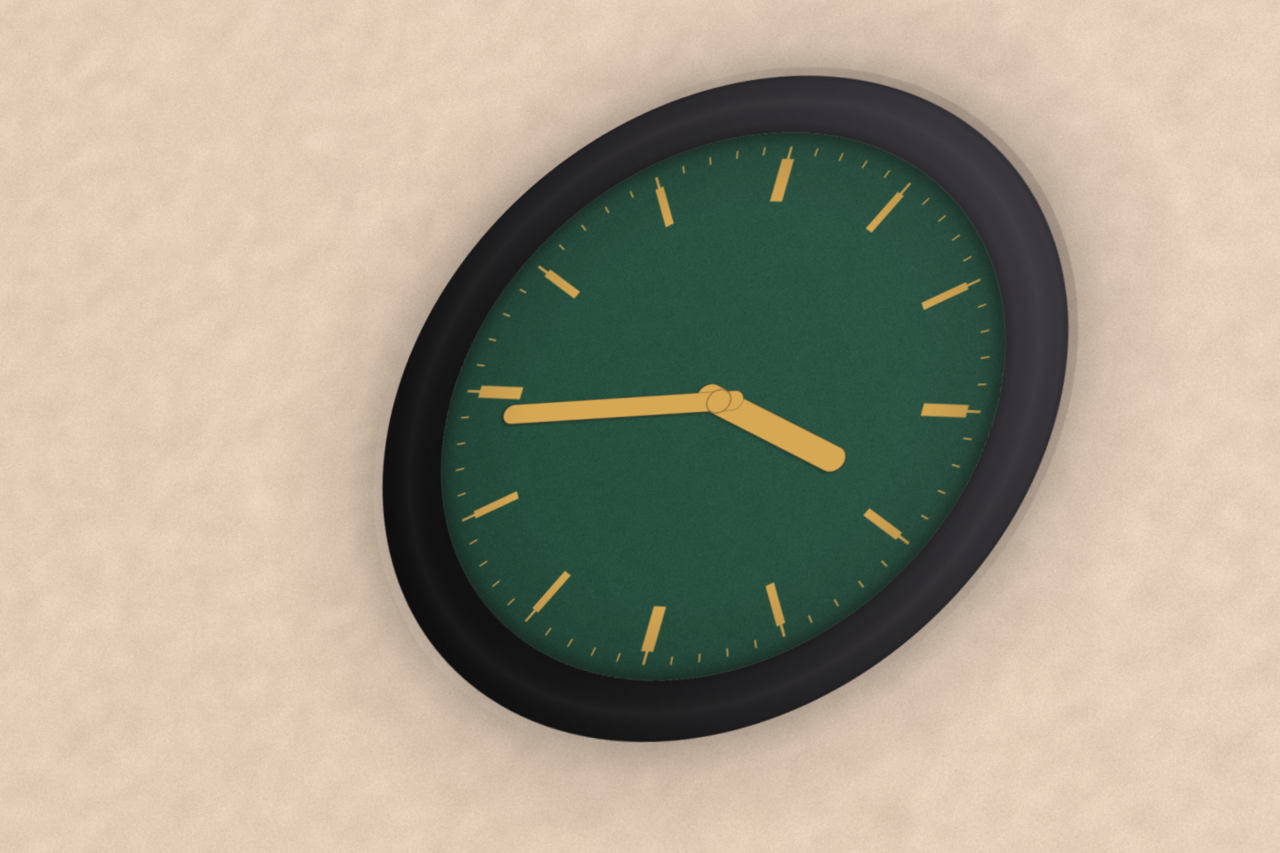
h=3 m=44
